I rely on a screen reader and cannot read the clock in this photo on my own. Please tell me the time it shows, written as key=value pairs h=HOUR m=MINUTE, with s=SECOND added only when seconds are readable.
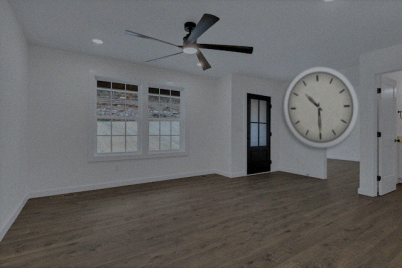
h=10 m=30
